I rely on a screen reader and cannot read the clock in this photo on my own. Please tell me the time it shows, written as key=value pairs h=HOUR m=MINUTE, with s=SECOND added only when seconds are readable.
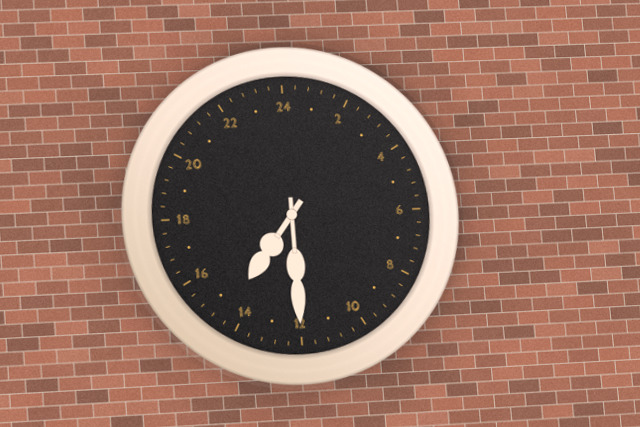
h=14 m=30
